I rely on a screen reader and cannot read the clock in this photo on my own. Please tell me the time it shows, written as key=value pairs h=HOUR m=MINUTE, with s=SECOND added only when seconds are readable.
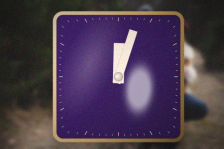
h=12 m=3
